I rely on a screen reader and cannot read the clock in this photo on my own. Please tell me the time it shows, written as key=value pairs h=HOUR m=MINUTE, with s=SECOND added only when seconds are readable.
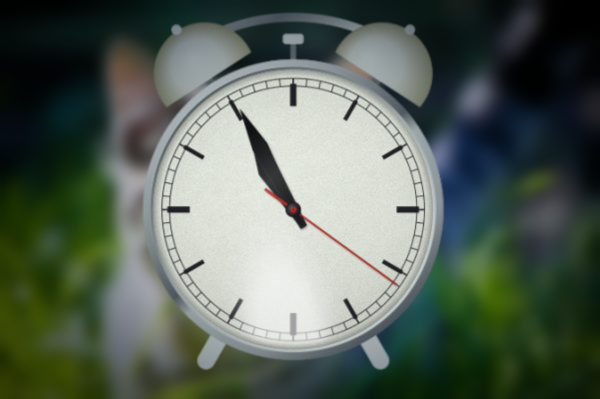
h=10 m=55 s=21
